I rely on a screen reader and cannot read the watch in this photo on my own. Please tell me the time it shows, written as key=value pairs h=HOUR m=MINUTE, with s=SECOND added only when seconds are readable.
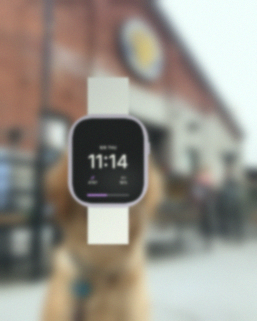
h=11 m=14
